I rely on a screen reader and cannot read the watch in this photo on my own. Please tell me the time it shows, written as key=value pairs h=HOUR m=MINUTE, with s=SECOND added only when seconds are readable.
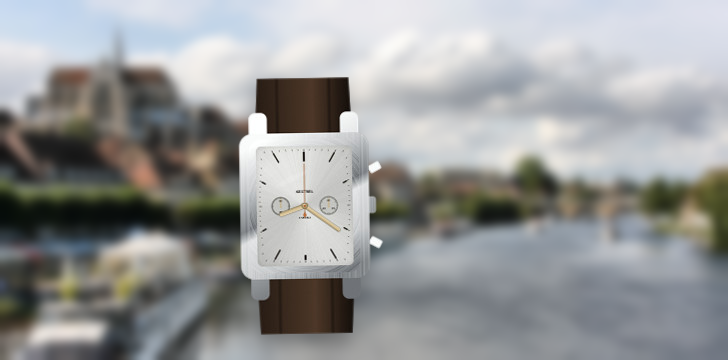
h=8 m=21
